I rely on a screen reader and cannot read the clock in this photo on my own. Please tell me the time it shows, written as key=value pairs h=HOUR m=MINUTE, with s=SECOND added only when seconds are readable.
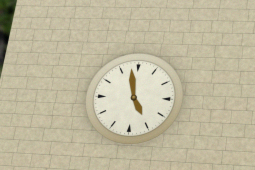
h=4 m=58
